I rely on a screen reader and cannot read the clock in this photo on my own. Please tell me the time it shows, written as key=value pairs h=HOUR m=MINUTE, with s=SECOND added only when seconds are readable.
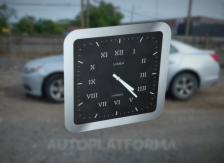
h=4 m=23
